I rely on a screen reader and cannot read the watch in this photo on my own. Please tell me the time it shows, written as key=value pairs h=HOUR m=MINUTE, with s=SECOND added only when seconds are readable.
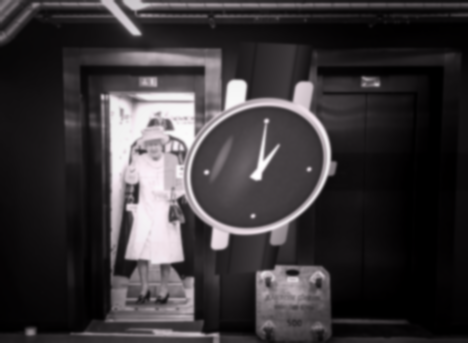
h=1 m=0
